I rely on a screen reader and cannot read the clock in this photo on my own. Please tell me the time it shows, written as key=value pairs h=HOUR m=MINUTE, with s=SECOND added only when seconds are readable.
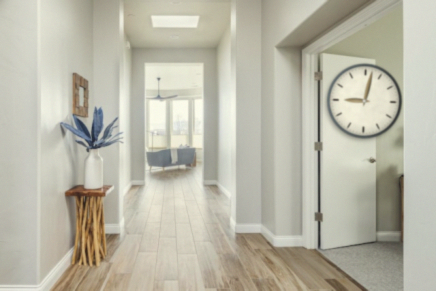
h=9 m=2
